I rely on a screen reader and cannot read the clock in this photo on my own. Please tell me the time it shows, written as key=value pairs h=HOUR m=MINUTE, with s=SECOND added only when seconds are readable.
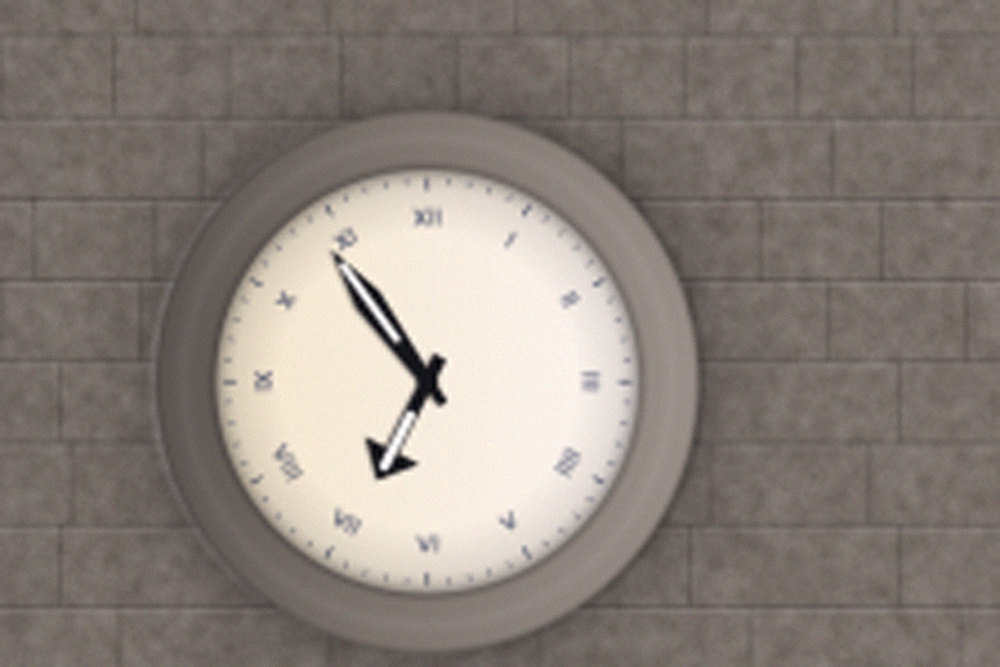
h=6 m=54
